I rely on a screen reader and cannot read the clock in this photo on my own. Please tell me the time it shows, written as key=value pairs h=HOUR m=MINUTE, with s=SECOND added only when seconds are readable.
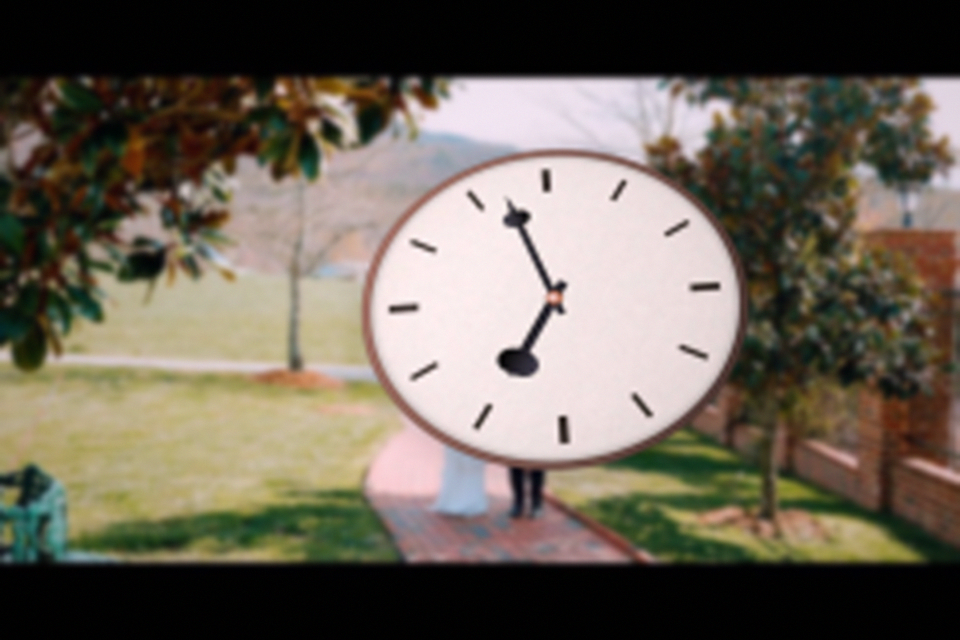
h=6 m=57
